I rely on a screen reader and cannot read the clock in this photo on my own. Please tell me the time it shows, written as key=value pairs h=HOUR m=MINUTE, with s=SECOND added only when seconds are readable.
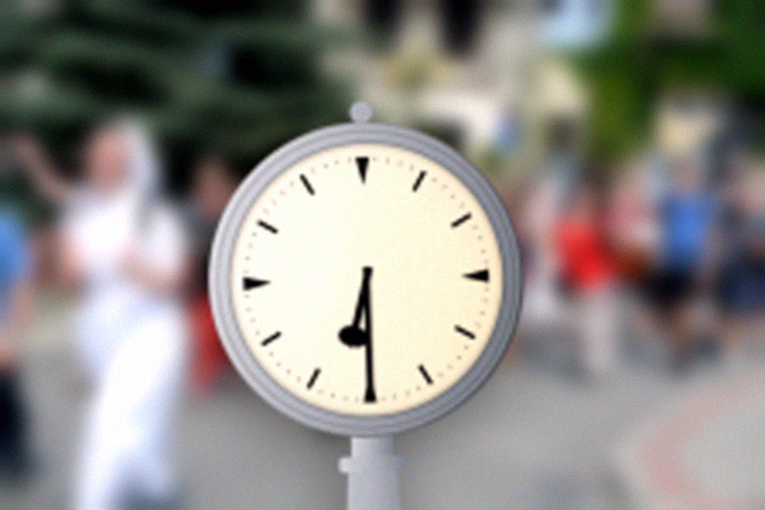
h=6 m=30
